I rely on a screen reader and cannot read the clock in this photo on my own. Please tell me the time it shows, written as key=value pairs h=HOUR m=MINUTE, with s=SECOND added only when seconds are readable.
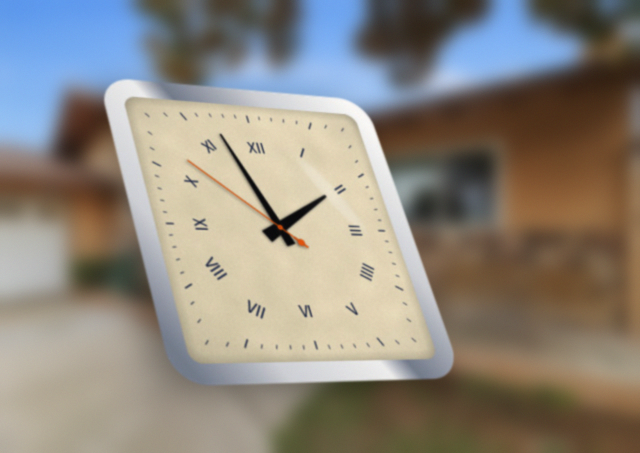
h=1 m=56 s=52
